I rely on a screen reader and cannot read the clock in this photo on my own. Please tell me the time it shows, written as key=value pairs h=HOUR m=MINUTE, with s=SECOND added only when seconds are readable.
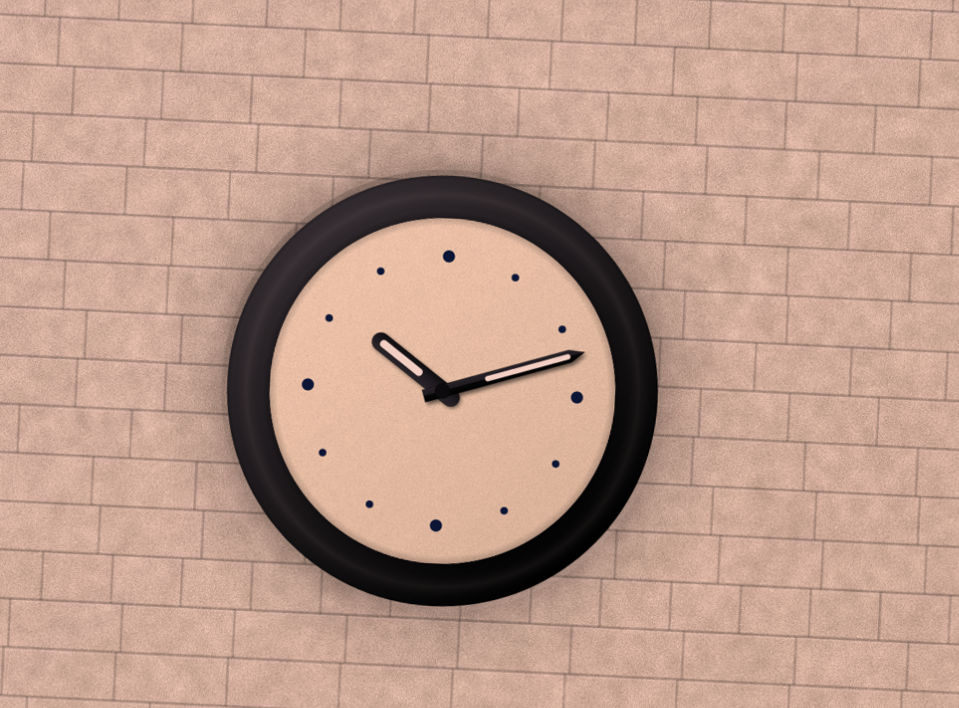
h=10 m=12
